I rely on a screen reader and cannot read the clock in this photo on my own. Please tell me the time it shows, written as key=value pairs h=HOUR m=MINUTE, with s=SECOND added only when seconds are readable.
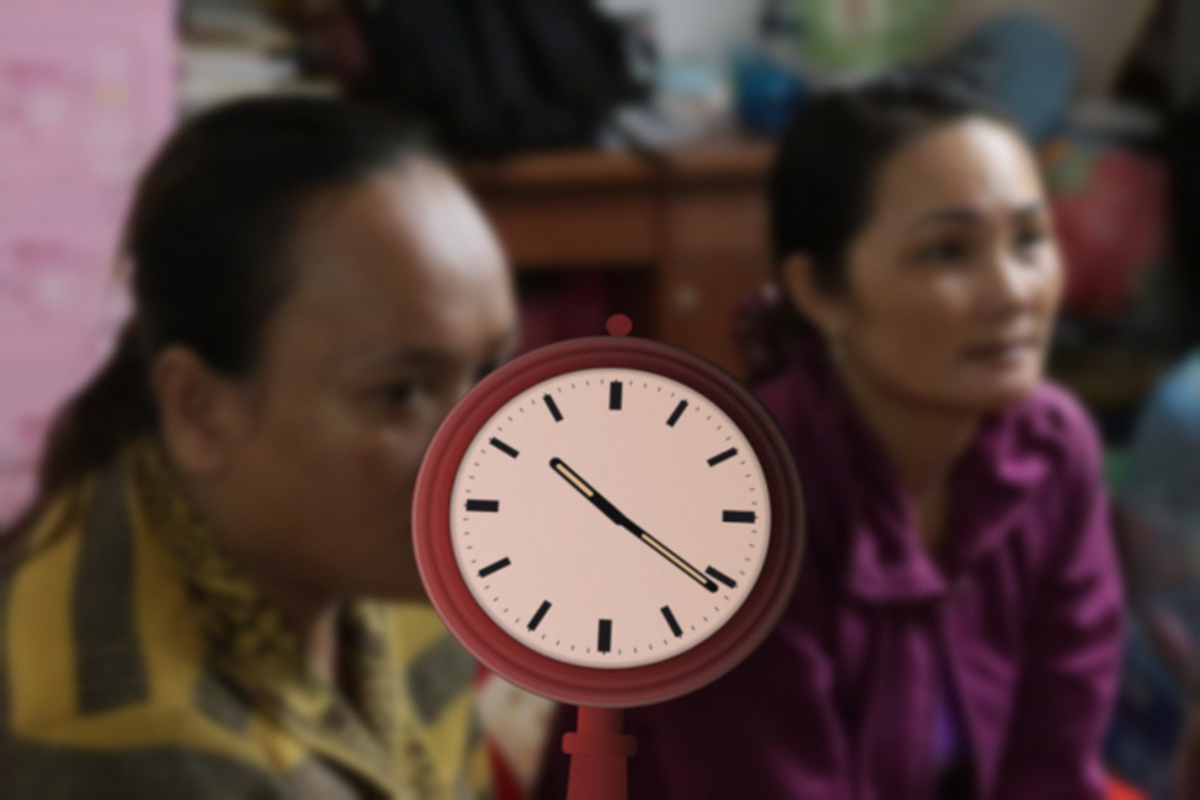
h=10 m=21
